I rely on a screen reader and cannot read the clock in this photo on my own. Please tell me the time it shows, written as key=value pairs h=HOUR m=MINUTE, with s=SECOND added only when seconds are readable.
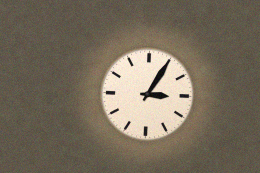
h=3 m=5
